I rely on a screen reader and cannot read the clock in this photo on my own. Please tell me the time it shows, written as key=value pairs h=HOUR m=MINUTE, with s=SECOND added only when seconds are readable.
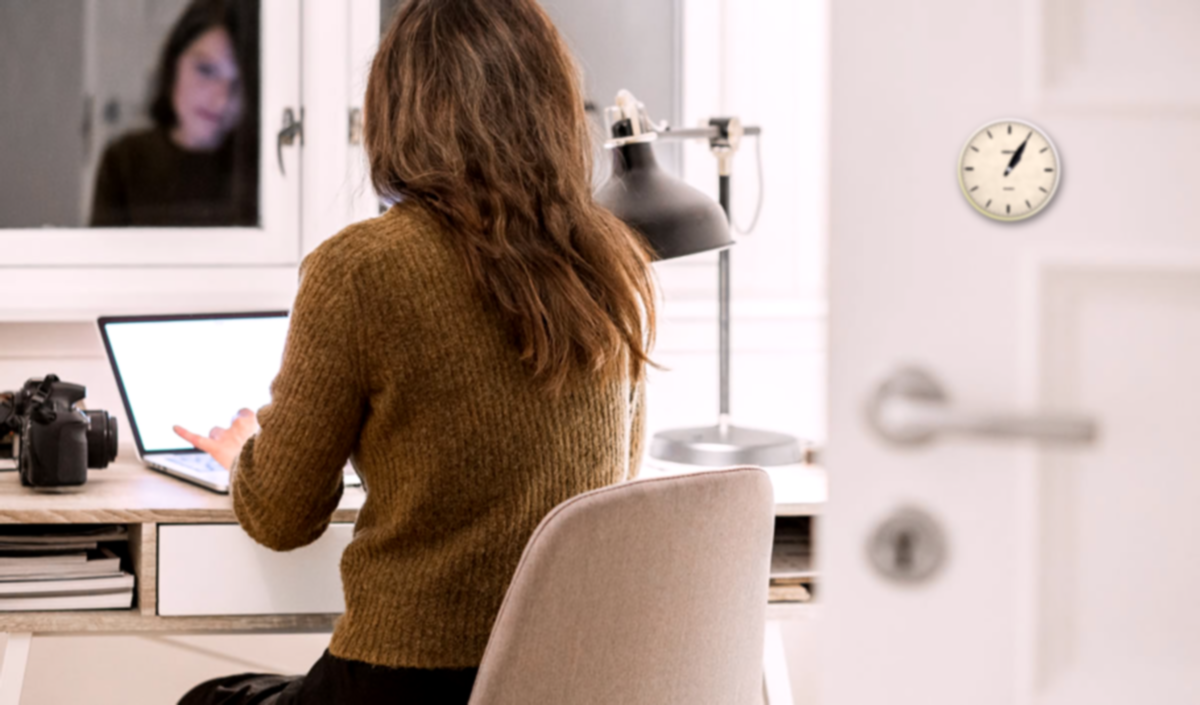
h=1 m=5
